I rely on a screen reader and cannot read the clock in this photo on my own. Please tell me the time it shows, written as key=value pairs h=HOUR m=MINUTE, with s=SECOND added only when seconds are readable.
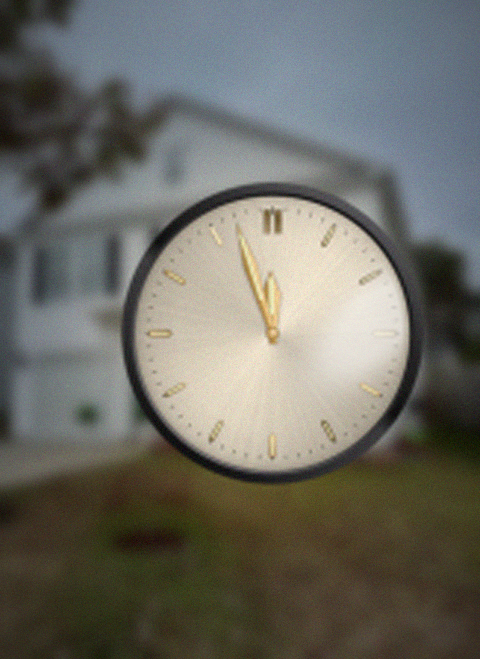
h=11 m=57
